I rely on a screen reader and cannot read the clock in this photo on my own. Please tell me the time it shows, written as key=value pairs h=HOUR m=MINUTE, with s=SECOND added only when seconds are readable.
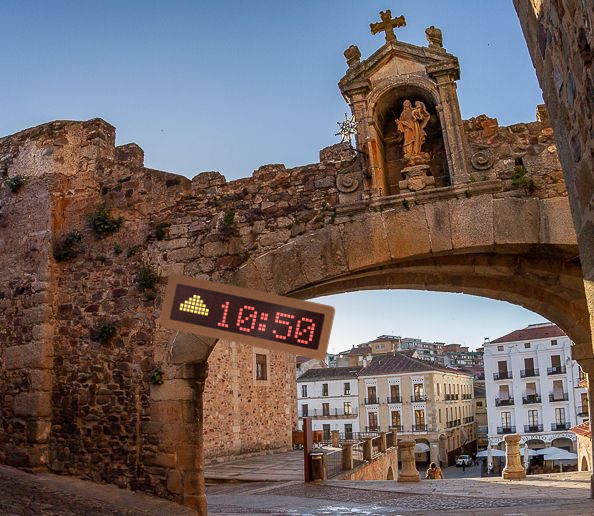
h=10 m=50
